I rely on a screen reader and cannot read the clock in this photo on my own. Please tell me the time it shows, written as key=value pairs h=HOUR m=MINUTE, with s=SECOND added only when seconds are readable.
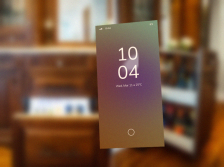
h=10 m=4
